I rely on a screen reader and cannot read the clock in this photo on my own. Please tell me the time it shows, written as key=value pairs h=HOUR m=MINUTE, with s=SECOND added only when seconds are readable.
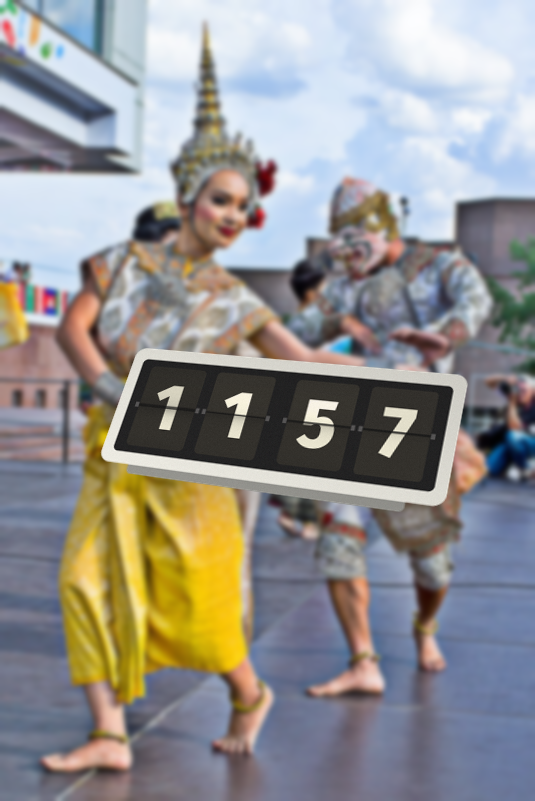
h=11 m=57
